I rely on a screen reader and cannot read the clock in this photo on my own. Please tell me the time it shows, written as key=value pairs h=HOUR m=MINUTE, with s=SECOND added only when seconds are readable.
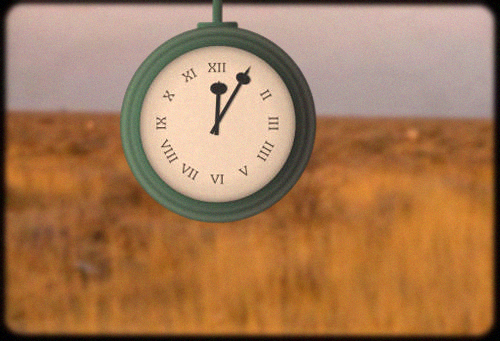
h=12 m=5
